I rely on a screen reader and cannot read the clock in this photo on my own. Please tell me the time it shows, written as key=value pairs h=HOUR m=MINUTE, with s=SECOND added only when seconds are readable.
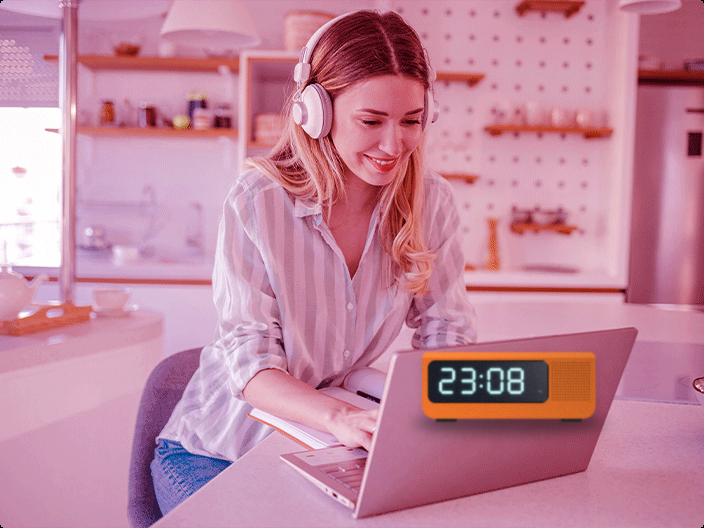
h=23 m=8
